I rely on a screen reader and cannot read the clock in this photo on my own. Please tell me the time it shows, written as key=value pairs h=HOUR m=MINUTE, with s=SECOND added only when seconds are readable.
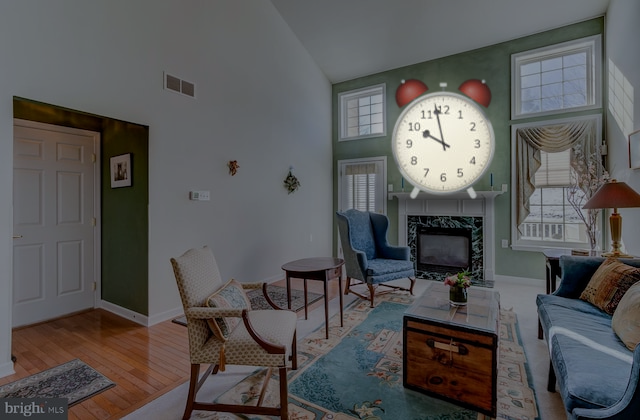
h=9 m=58
